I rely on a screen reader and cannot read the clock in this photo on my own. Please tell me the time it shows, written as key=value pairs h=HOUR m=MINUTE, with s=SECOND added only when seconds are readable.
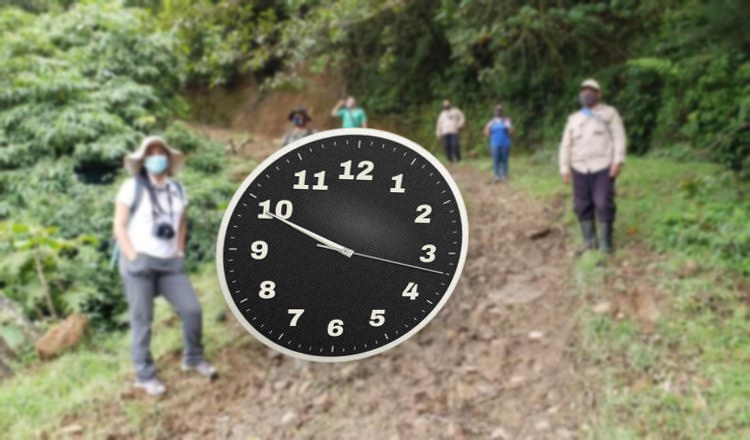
h=9 m=49 s=17
